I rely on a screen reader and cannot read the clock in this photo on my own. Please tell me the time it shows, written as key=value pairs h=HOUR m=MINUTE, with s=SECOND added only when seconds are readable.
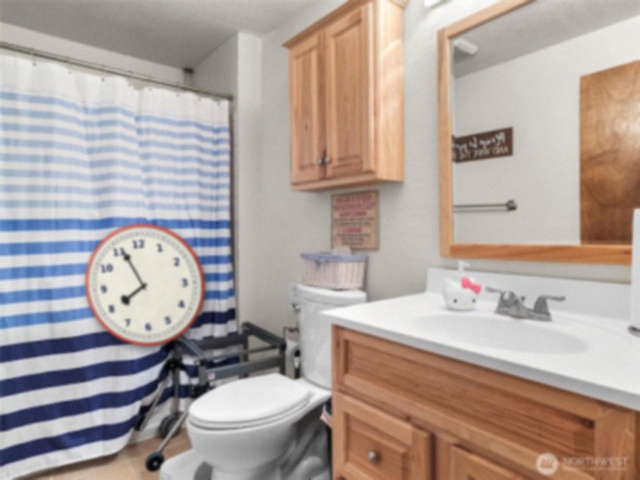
h=7 m=56
